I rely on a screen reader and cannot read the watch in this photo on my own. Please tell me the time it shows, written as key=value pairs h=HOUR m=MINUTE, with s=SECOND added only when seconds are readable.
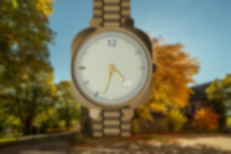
h=4 m=33
